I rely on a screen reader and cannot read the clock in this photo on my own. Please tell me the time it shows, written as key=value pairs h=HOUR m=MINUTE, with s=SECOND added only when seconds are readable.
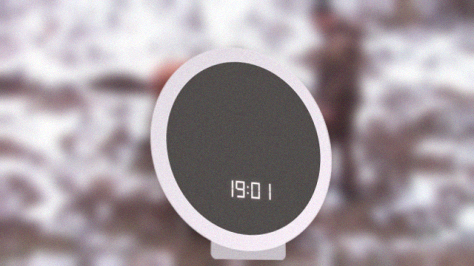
h=19 m=1
